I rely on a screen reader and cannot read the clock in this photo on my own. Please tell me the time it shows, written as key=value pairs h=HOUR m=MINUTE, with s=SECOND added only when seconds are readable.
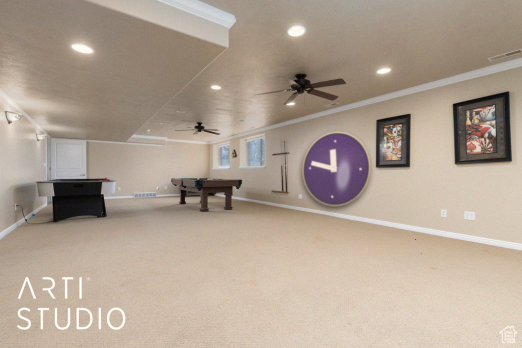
h=11 m=47
